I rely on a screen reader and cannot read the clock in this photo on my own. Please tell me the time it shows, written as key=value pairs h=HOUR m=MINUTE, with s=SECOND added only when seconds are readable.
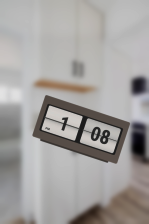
h=1 m=8
